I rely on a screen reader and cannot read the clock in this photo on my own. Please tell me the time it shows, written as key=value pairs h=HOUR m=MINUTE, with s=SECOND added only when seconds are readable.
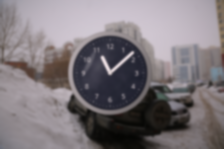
h=11 m=8
